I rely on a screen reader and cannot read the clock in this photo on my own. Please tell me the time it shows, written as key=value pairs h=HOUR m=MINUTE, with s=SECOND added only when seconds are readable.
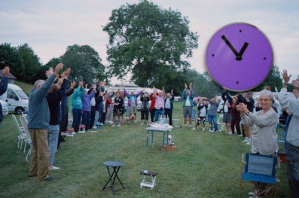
h=12 m=53
